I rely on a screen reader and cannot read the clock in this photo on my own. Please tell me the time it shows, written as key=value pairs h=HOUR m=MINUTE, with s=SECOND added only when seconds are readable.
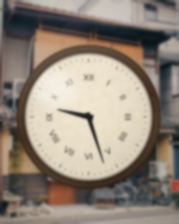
h=9 m=27
